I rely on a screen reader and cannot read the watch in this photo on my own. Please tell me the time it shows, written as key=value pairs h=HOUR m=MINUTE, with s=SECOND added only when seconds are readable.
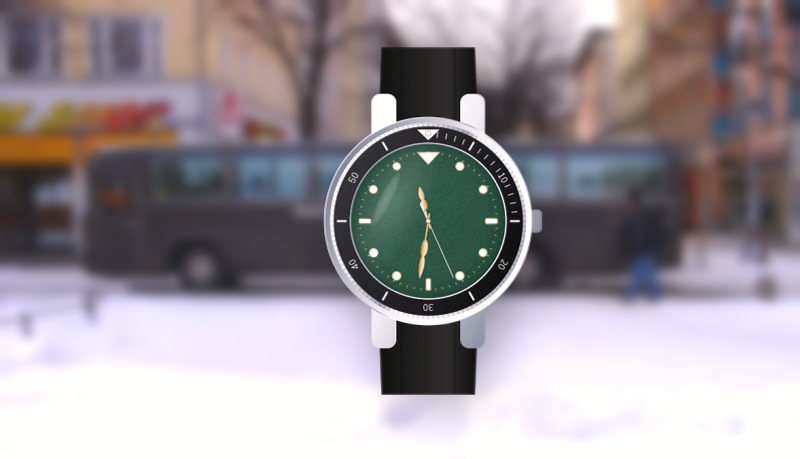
h=11 m=31 s=26
